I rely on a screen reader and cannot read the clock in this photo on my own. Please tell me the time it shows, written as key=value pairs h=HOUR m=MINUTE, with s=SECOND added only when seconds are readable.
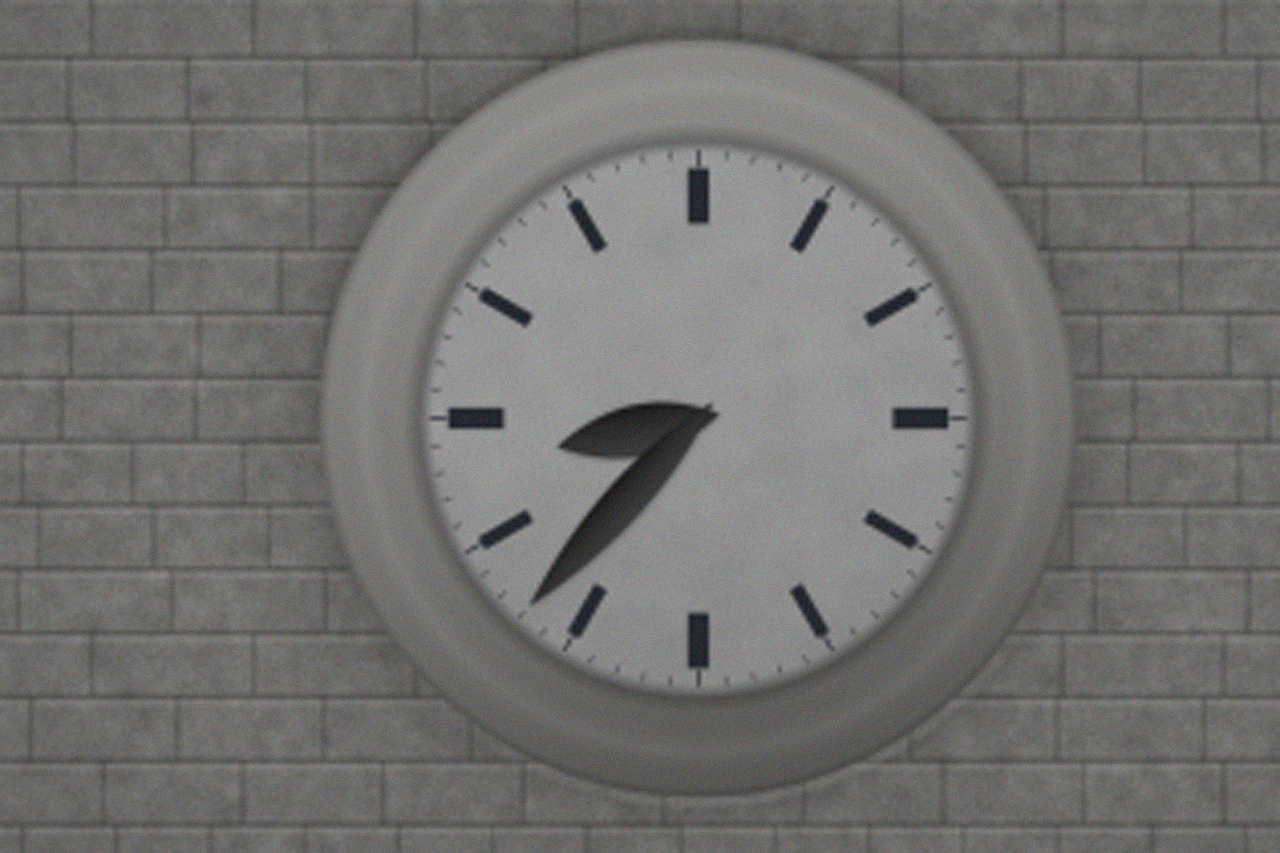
h=8 m=37
